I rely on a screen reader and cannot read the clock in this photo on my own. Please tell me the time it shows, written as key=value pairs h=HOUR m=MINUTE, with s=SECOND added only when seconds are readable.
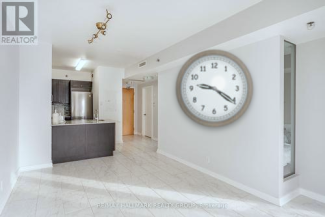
h=9 m=21
